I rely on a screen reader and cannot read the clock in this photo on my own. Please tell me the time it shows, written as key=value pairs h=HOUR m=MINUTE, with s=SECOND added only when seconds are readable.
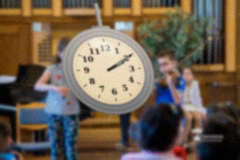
h=2 m=10
